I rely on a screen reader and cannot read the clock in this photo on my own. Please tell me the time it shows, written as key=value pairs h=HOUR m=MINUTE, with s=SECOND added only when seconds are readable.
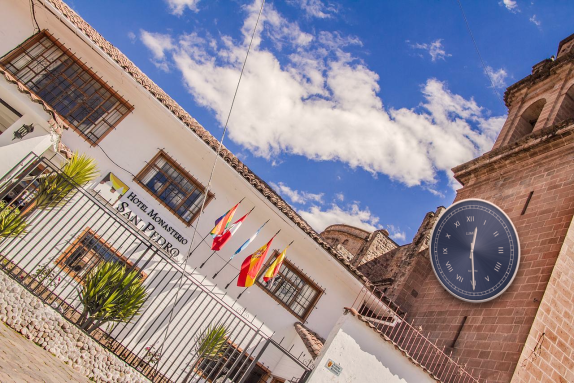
h=12 m=30
